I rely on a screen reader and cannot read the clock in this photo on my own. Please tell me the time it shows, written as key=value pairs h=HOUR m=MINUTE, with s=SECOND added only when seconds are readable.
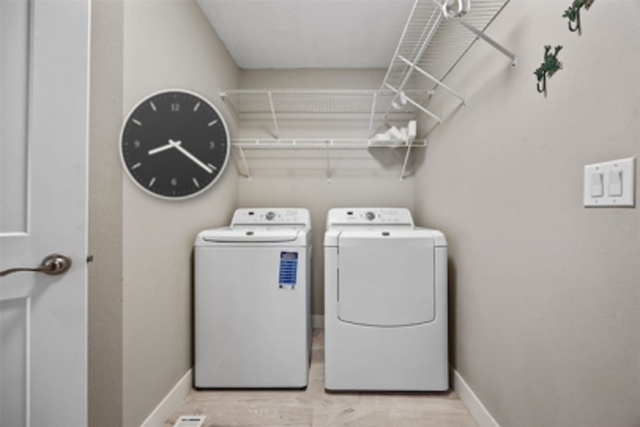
h=8 m=21
